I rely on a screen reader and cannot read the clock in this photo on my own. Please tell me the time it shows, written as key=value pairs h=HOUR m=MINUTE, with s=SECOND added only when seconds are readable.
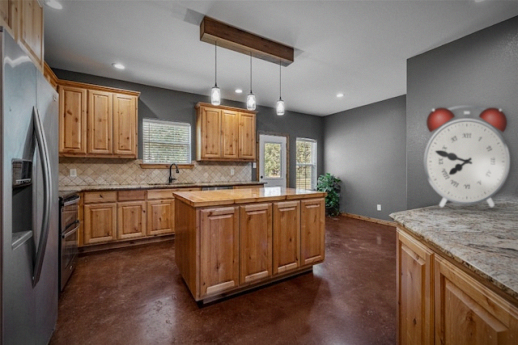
h=7 m=48
